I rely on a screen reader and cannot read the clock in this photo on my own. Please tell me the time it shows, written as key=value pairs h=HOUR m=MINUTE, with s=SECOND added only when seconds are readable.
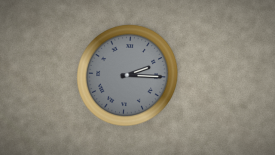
h=2 m=15
